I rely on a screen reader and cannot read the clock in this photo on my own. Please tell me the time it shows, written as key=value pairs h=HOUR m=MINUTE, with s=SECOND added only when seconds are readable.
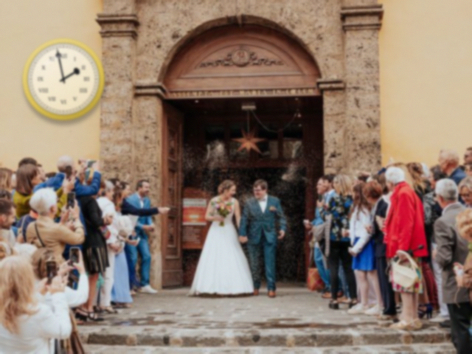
h=1 m=58
